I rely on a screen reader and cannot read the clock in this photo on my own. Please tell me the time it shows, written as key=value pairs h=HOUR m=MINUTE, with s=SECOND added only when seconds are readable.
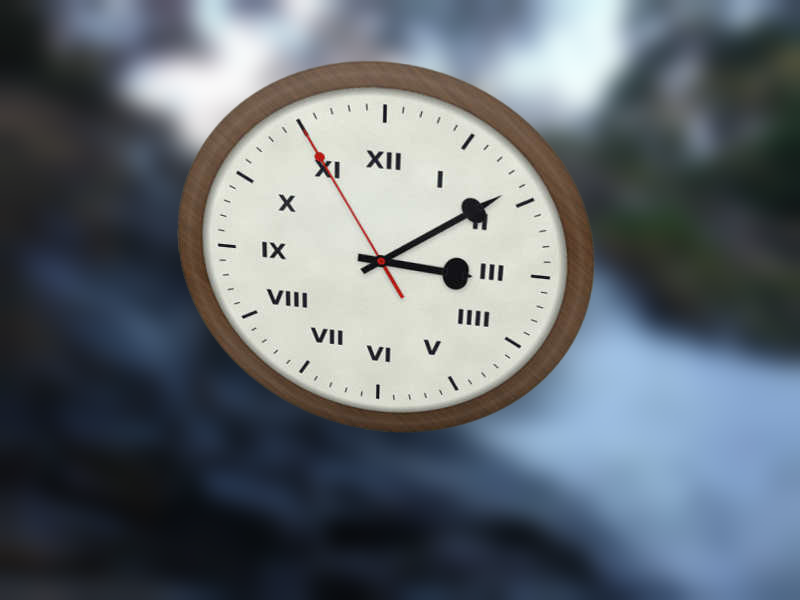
h=3 m=8 s=55
